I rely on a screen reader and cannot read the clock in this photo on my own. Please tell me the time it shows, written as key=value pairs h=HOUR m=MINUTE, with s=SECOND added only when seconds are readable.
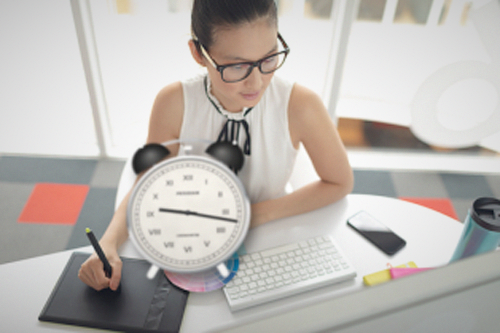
h=9 m=17
